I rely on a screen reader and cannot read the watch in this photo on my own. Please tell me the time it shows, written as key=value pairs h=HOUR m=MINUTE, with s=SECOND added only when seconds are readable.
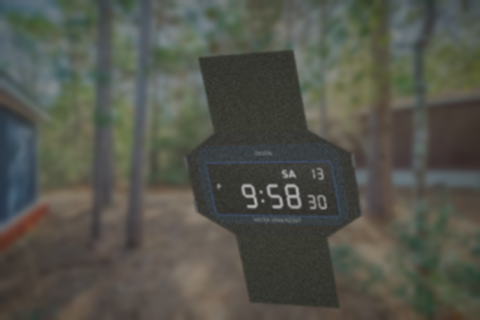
h=9 m=58 s=30
